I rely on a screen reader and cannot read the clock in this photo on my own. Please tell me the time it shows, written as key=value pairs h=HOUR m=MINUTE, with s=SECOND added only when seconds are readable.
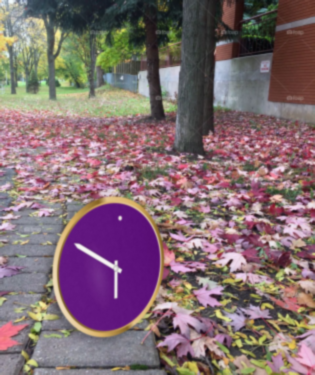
h=5 m=49
